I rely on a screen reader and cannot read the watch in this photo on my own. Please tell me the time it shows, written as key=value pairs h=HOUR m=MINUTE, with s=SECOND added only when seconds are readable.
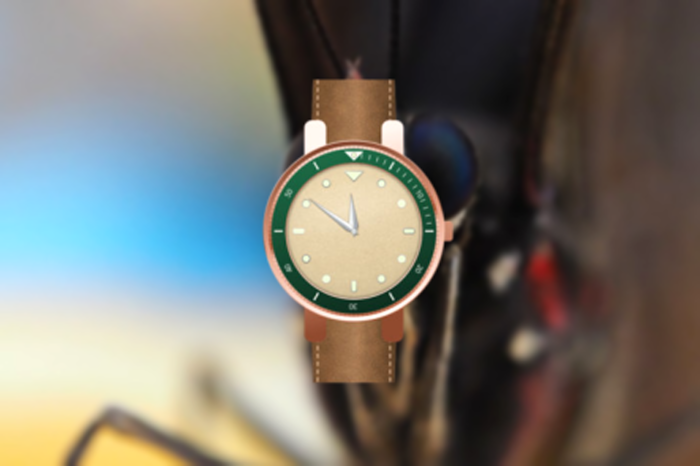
h=11 m=51
